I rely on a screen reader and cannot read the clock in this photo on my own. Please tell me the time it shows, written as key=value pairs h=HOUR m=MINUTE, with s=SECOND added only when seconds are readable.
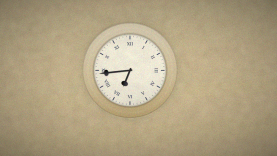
h=6 m=44
